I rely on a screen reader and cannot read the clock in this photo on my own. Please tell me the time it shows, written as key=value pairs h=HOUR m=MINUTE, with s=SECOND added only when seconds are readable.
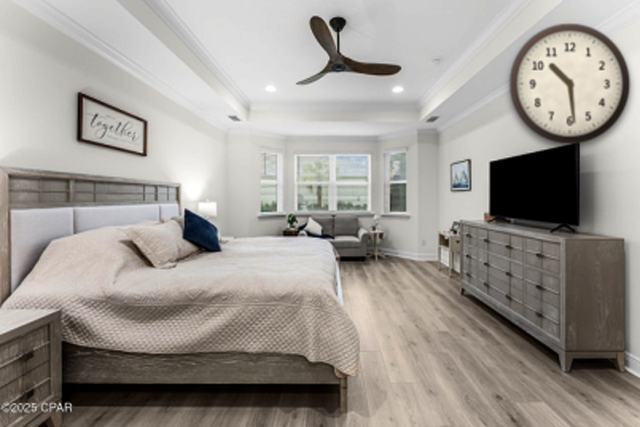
h=10 m=29
